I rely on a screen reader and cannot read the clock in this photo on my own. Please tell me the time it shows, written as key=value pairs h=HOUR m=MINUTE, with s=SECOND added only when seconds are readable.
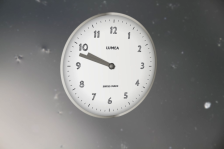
h=9 m=48
